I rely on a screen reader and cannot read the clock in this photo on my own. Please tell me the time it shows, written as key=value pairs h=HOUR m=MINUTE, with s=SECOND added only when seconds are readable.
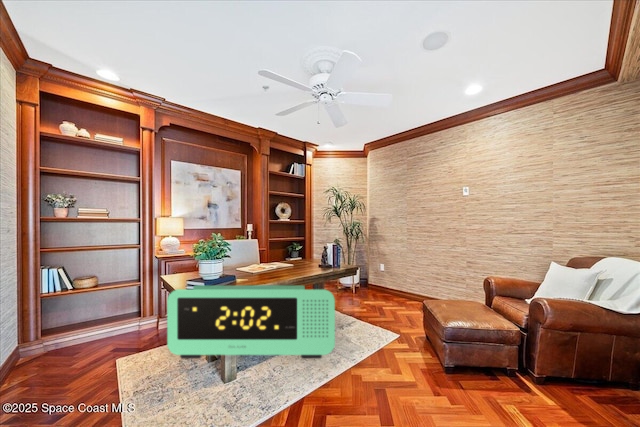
h=2 m=2
